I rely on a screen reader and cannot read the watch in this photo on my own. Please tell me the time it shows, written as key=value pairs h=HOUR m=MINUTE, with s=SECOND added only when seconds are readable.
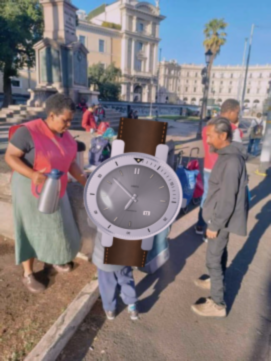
h=6 m=52
